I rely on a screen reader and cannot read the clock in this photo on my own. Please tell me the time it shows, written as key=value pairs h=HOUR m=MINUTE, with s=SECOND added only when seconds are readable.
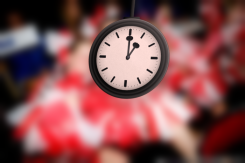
h=1 m=0
